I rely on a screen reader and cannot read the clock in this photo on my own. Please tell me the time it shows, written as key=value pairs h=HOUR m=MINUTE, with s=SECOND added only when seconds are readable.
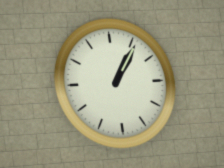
h=1 m=6
